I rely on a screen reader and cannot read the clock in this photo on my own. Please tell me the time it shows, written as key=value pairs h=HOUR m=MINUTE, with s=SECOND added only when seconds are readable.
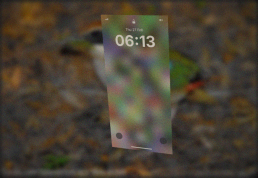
h=6 m=13
